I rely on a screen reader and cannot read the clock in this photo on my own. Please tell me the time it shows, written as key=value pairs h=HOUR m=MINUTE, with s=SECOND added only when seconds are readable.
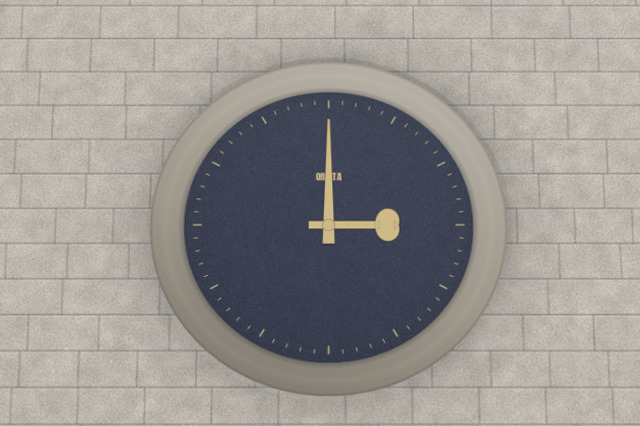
h=3 m=0
